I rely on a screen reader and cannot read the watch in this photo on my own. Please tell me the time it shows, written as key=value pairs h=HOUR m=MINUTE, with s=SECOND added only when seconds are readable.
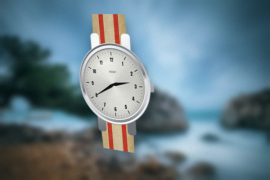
h=2 m=40
